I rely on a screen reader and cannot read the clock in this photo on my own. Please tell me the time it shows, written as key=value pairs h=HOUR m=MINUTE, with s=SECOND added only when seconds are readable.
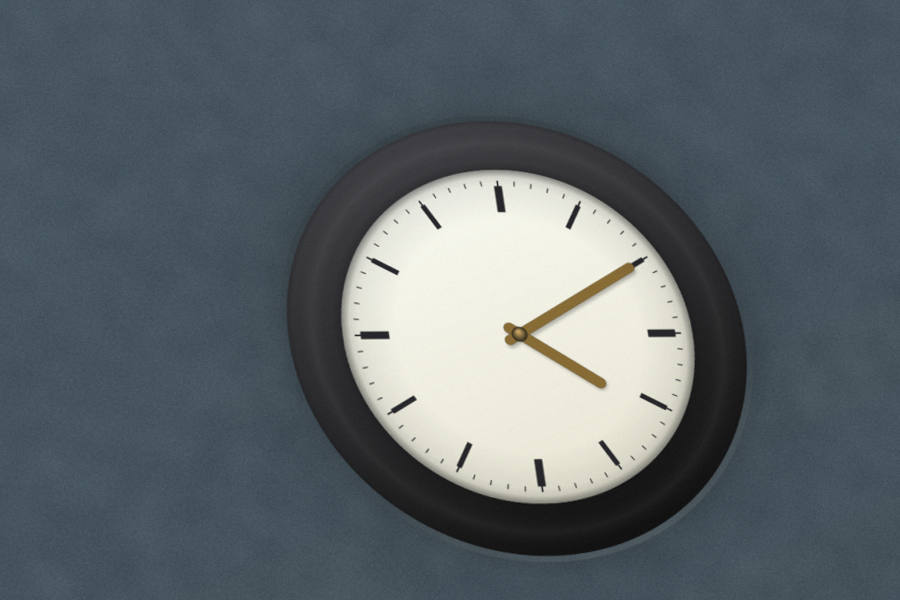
h=4 m=10
